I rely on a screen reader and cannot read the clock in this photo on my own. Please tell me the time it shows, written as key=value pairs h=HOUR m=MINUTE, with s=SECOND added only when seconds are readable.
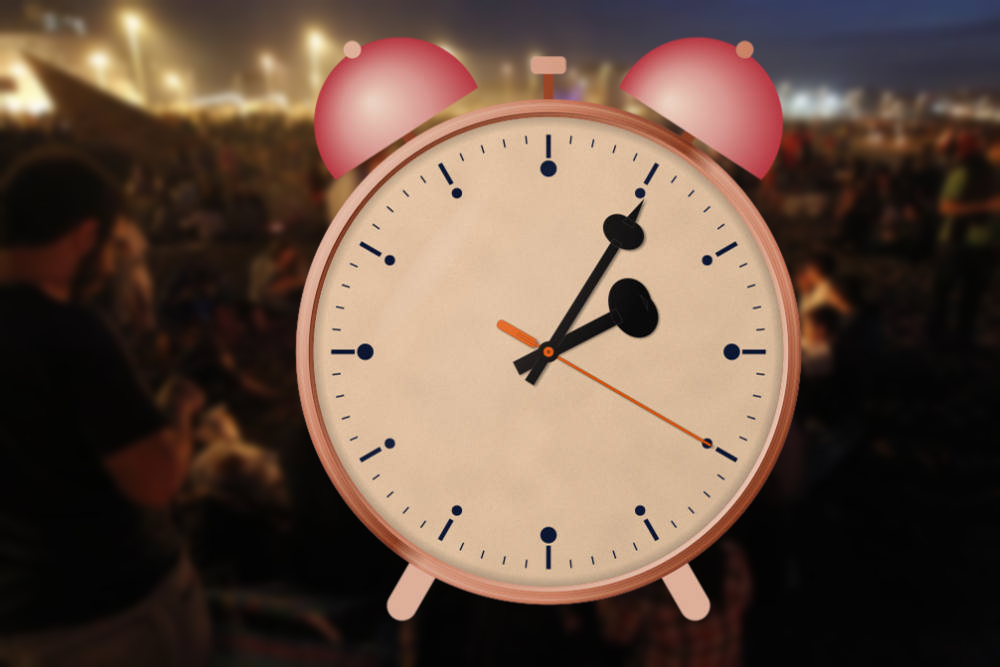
h=2 m=5 s=20
